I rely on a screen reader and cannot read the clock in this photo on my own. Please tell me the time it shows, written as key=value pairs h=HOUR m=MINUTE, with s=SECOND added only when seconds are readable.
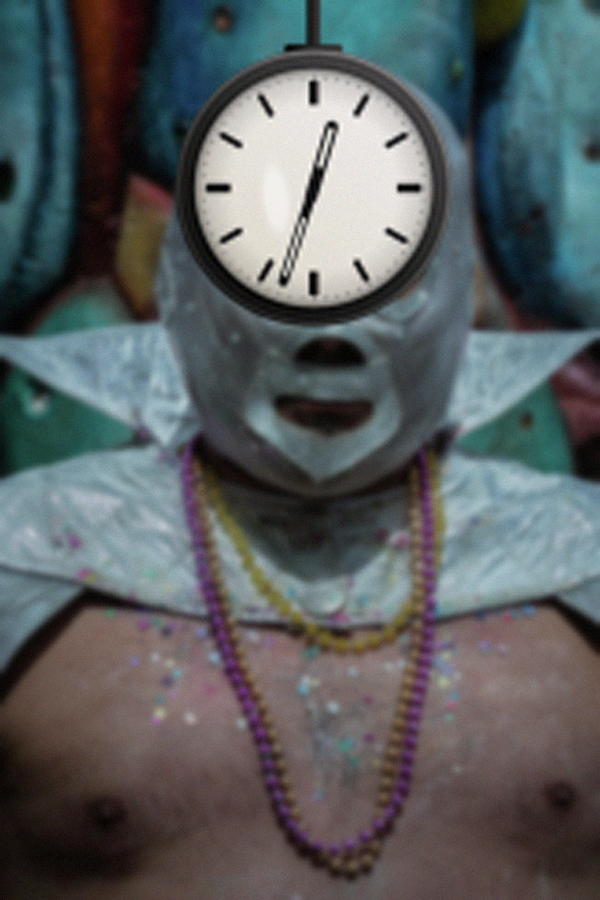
h=12 m=33
